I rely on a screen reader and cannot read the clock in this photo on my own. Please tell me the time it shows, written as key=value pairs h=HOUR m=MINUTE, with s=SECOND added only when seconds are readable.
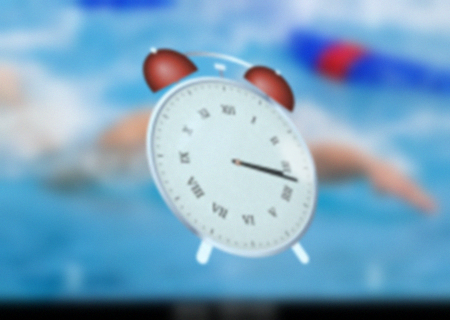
h=3 m=17
